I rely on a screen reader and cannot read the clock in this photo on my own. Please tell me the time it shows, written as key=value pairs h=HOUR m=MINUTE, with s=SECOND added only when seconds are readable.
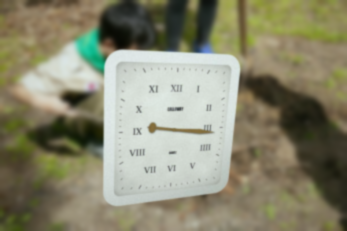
h=9 m=16
